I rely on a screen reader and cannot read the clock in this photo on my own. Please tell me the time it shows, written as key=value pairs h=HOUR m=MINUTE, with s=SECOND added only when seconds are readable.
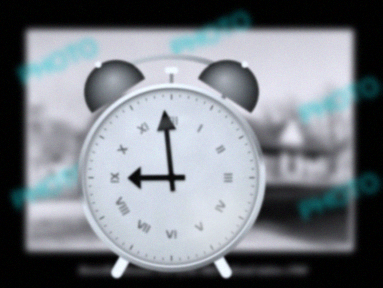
h=8 m=59
